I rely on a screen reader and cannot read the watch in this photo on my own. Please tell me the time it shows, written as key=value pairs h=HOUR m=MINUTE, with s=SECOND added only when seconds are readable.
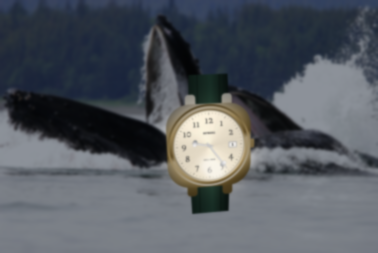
h=9 m=24
